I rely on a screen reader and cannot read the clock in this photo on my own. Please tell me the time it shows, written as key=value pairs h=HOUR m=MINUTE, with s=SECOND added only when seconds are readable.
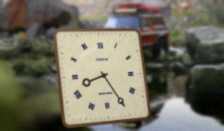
h=8 m=25
